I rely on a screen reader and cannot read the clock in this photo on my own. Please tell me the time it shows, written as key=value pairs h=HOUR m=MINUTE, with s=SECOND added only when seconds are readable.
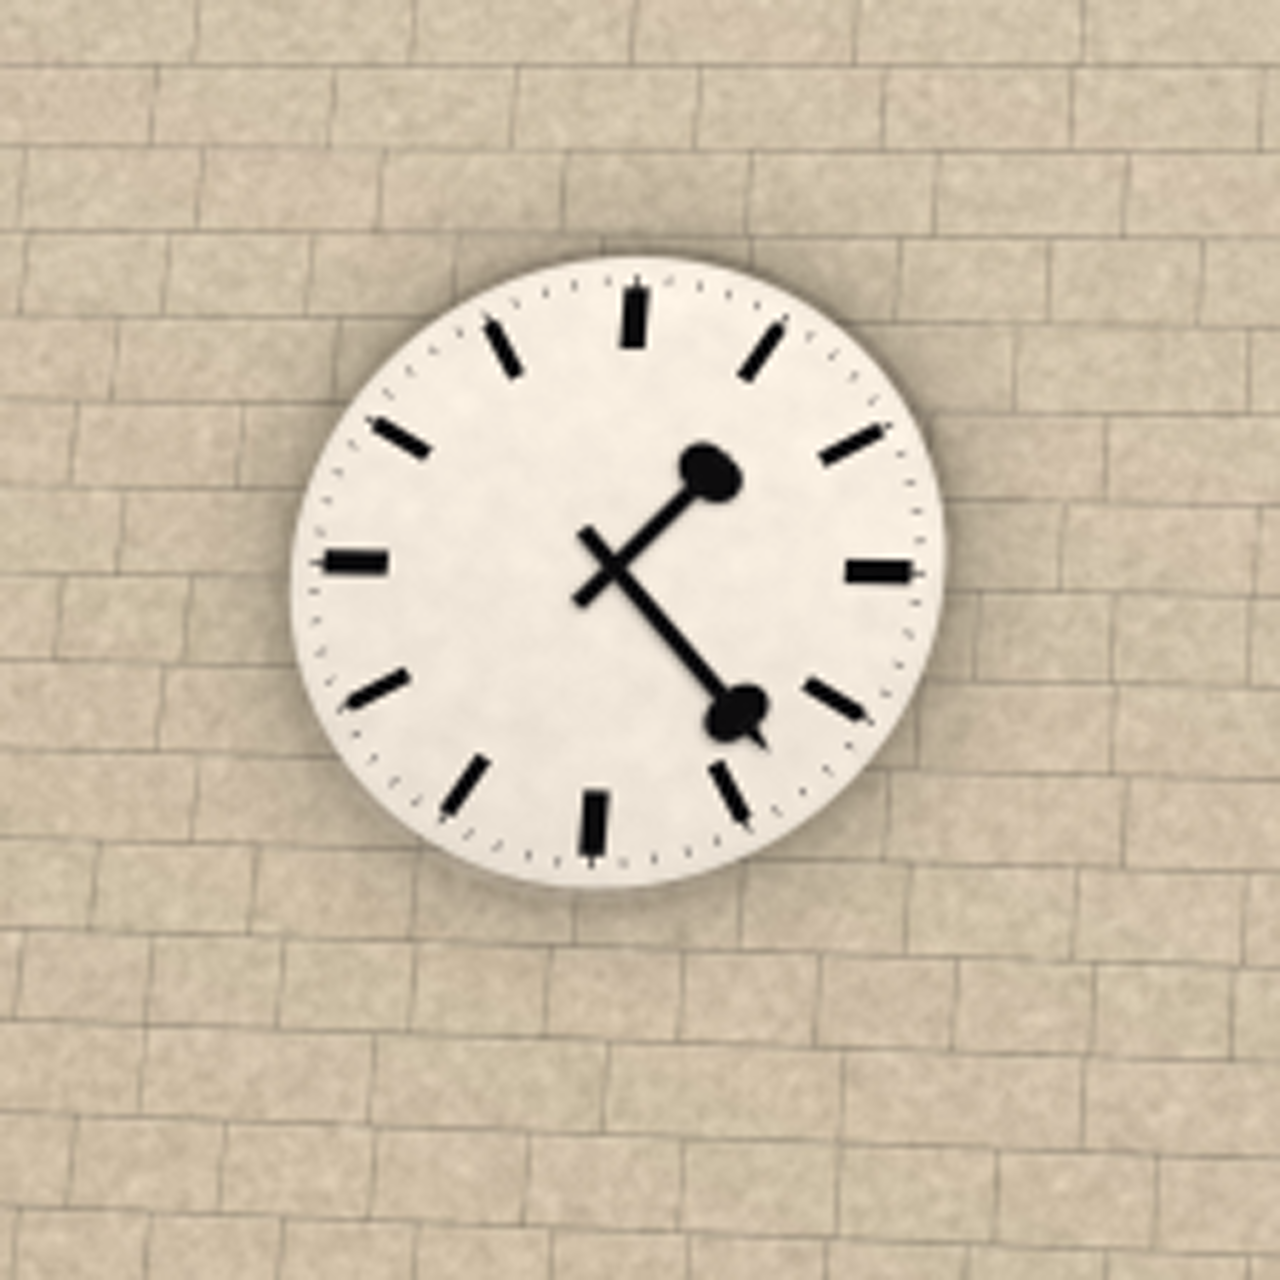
h=1 m=23
